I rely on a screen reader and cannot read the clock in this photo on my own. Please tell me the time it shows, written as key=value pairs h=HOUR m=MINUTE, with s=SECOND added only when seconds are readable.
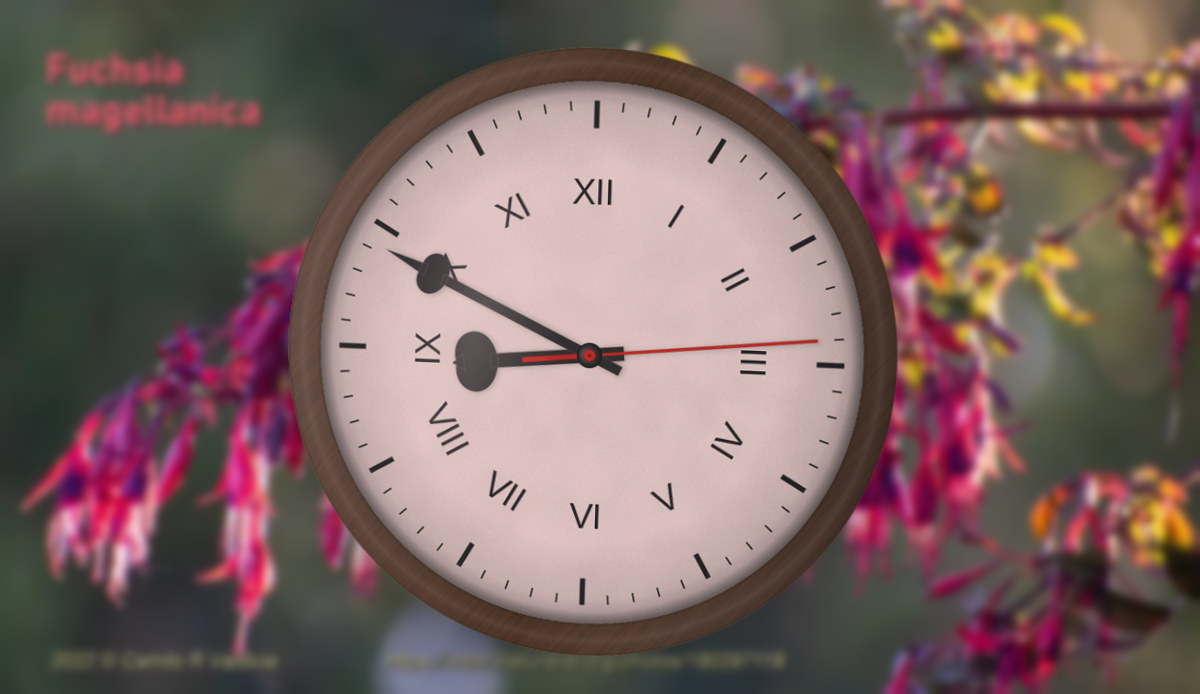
h=8 m=49 s=14
